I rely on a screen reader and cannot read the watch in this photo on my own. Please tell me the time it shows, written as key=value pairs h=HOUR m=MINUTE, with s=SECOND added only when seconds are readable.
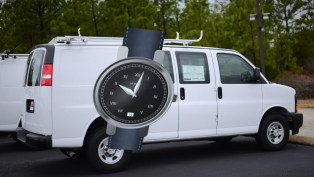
h=10 m=2
